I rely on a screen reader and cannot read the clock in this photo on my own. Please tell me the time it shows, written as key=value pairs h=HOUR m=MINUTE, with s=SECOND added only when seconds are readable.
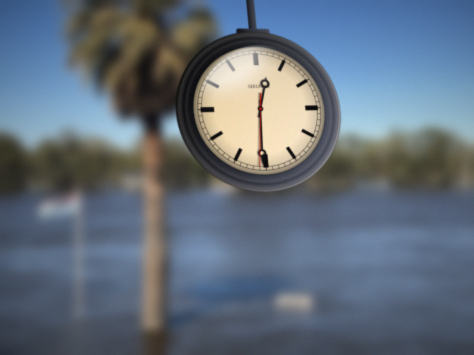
h=12 m=30 s=31
